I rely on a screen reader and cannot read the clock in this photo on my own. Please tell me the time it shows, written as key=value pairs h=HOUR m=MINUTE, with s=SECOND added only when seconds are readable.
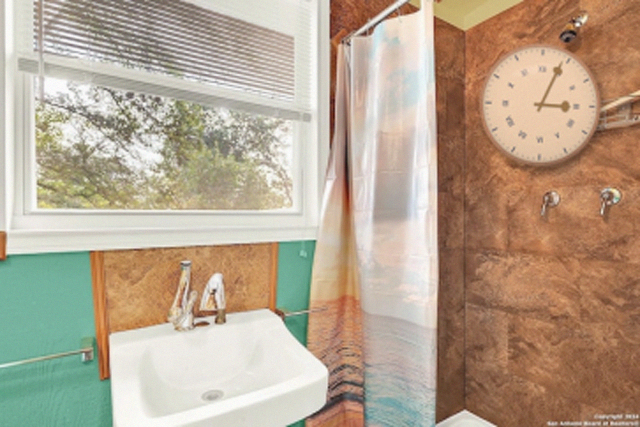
h=3 m=4
